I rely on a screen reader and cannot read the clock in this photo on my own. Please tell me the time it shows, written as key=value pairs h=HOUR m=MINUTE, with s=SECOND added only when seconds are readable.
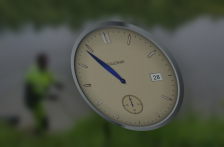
h=10 m=54
